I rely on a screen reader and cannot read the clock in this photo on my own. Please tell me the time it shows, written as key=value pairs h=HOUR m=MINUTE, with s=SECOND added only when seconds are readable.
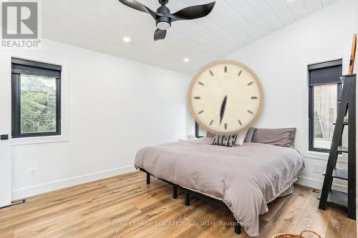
h=6 m=32
